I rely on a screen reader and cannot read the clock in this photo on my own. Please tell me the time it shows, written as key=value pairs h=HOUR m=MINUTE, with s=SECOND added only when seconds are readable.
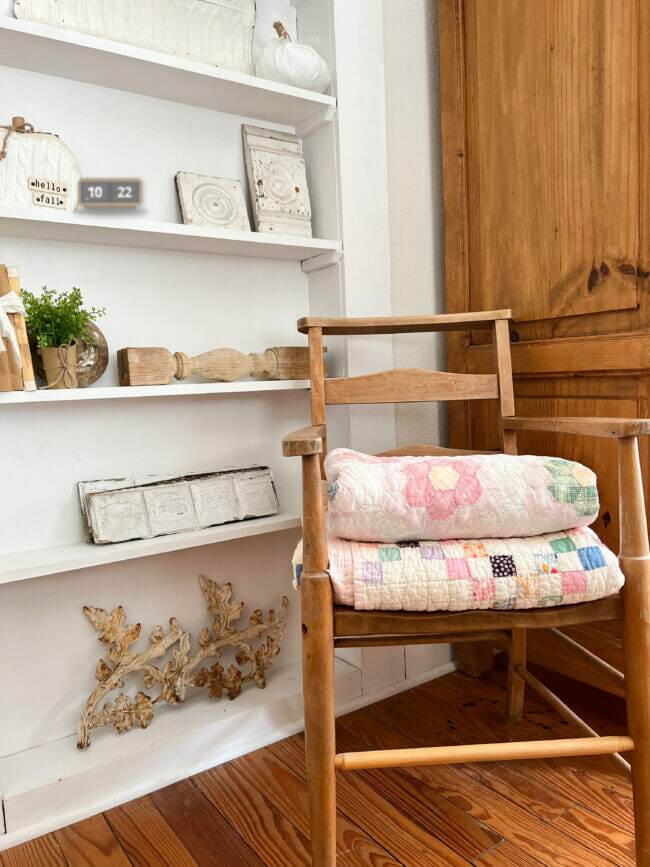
h=10 m=22
